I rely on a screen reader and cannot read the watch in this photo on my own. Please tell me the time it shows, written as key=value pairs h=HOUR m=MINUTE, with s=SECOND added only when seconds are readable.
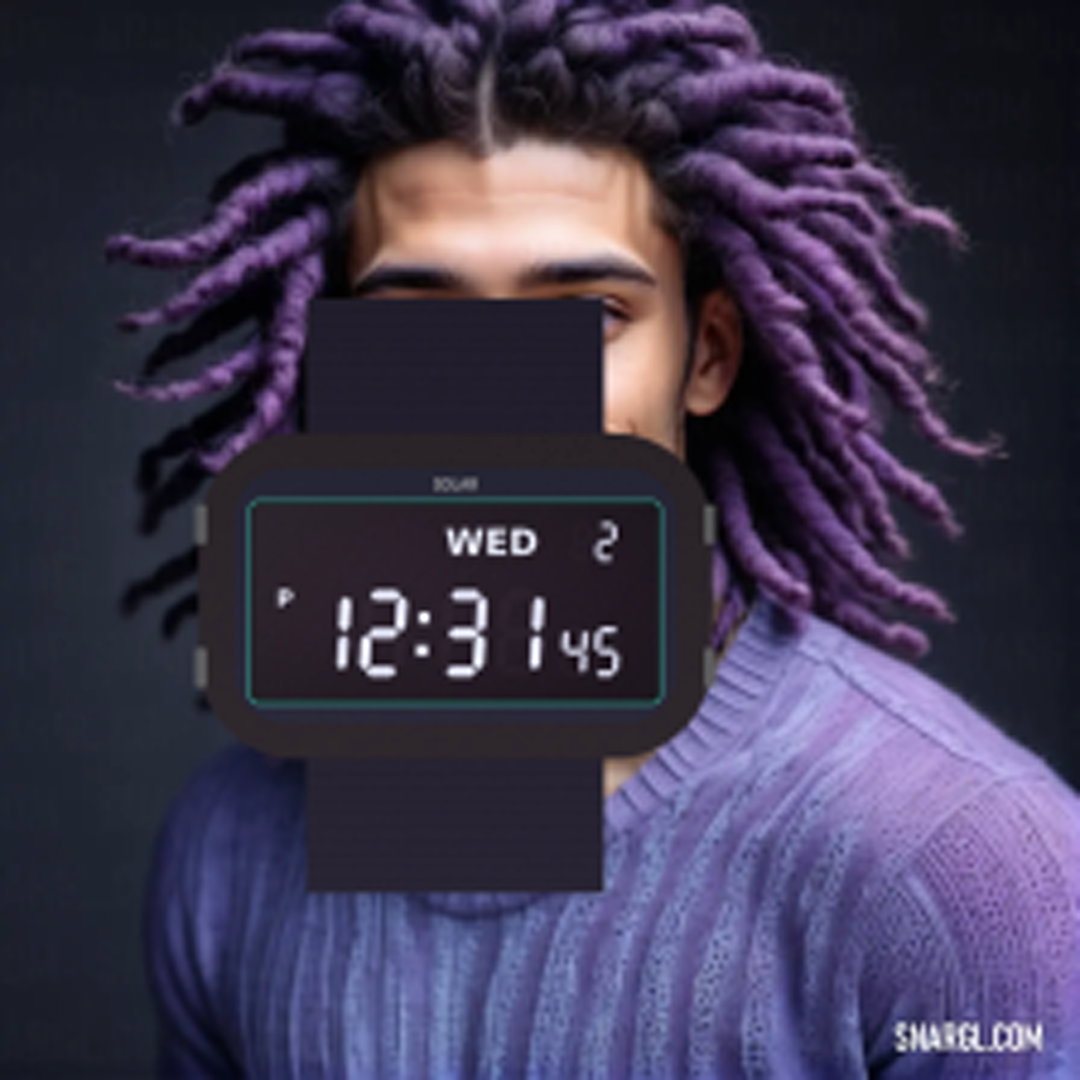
h=12 m=31 s=45
